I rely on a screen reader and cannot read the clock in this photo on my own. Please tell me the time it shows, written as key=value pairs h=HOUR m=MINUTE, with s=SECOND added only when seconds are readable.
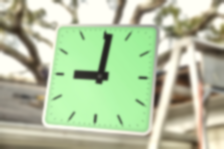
h=9 m=1
